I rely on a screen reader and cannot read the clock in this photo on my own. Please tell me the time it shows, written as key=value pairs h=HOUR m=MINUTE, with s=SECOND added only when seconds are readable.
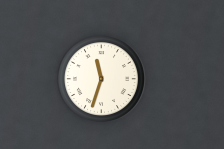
h=11 m=33
